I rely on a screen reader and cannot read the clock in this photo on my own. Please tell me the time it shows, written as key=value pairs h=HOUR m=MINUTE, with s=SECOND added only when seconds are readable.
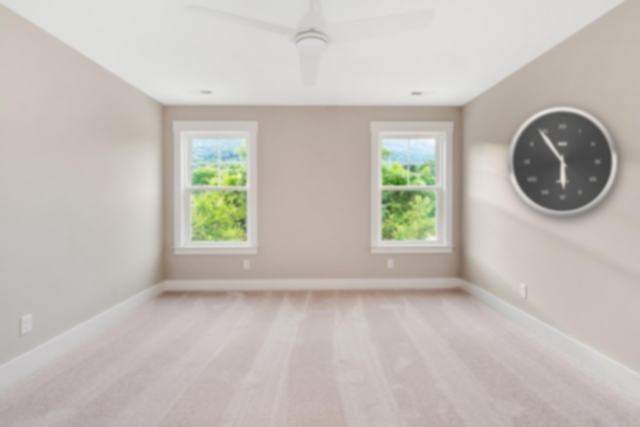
h=5 m=54
